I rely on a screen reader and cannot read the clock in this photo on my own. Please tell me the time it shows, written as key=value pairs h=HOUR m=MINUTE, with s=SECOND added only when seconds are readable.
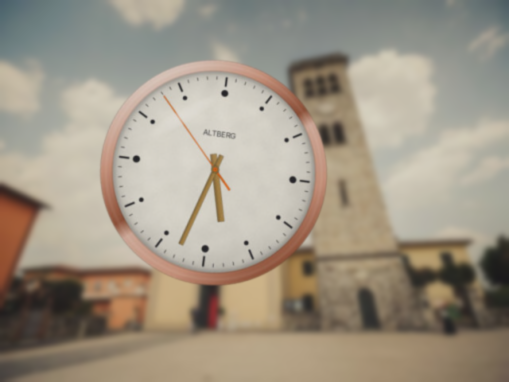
h=5 m=32 s=53
